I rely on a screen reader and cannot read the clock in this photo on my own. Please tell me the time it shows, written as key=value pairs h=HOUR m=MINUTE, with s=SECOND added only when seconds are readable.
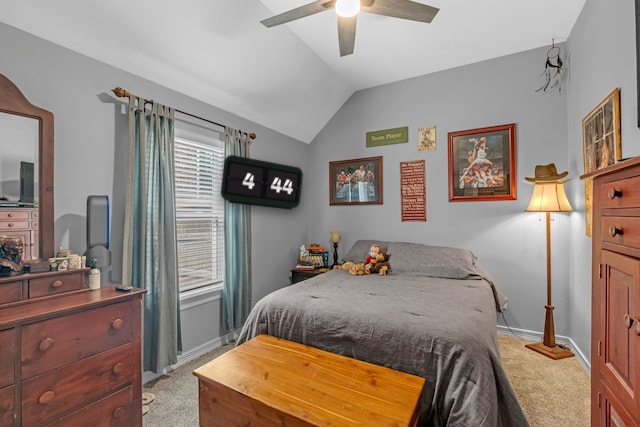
h=4 m=44
